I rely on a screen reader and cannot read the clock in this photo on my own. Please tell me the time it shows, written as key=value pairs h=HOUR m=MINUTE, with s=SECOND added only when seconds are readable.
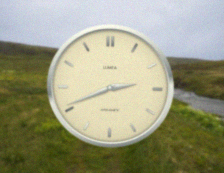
h=2 m=41
